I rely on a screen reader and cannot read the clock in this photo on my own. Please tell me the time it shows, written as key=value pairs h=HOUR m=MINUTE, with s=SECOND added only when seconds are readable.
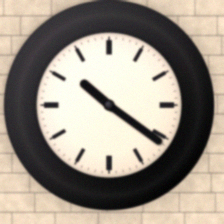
h=10 m=21
